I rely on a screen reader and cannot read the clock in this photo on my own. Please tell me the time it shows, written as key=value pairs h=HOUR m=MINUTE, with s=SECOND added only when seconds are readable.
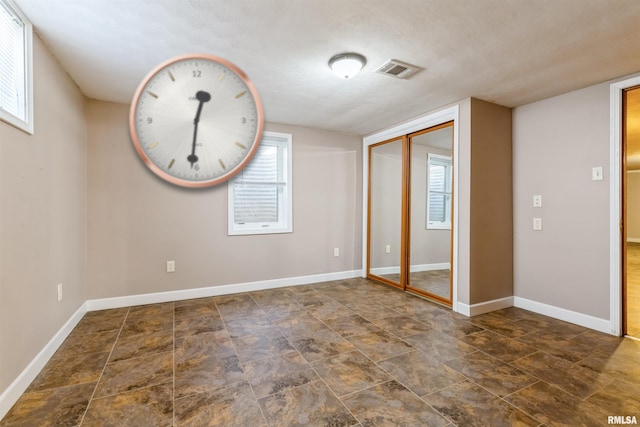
h=12 m=31
